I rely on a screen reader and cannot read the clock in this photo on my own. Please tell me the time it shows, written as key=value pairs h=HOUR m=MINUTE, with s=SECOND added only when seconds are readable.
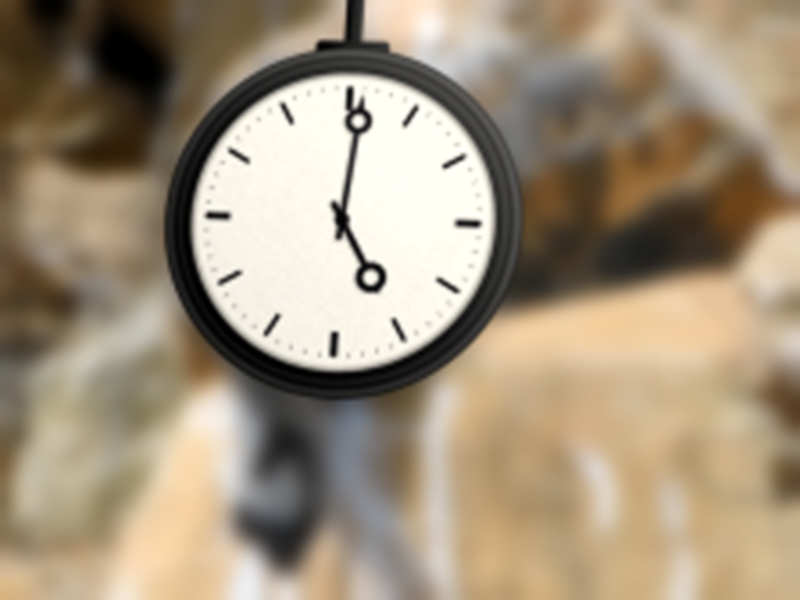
h=5 m=1
